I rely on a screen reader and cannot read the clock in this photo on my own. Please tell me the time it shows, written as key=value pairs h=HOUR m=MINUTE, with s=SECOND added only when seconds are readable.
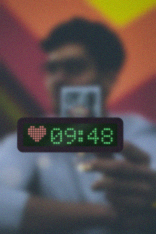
h=9 m=48
